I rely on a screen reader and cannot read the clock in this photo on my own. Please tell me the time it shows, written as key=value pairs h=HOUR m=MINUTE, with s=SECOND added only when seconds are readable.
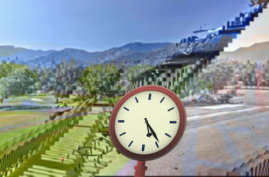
h=5 m=24
